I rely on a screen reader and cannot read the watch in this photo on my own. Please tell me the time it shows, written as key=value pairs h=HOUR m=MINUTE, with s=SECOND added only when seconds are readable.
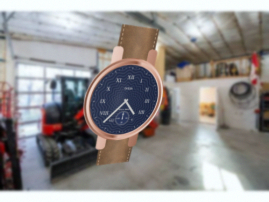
h=4 m=37
